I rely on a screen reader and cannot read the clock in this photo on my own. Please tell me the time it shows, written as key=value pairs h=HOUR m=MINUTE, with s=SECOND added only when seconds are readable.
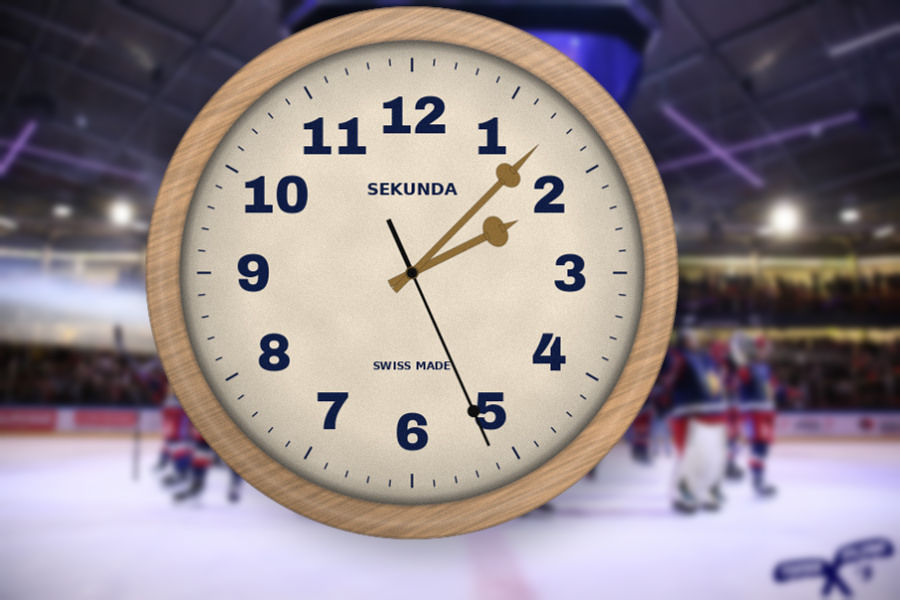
h=2 m=7 s=26
